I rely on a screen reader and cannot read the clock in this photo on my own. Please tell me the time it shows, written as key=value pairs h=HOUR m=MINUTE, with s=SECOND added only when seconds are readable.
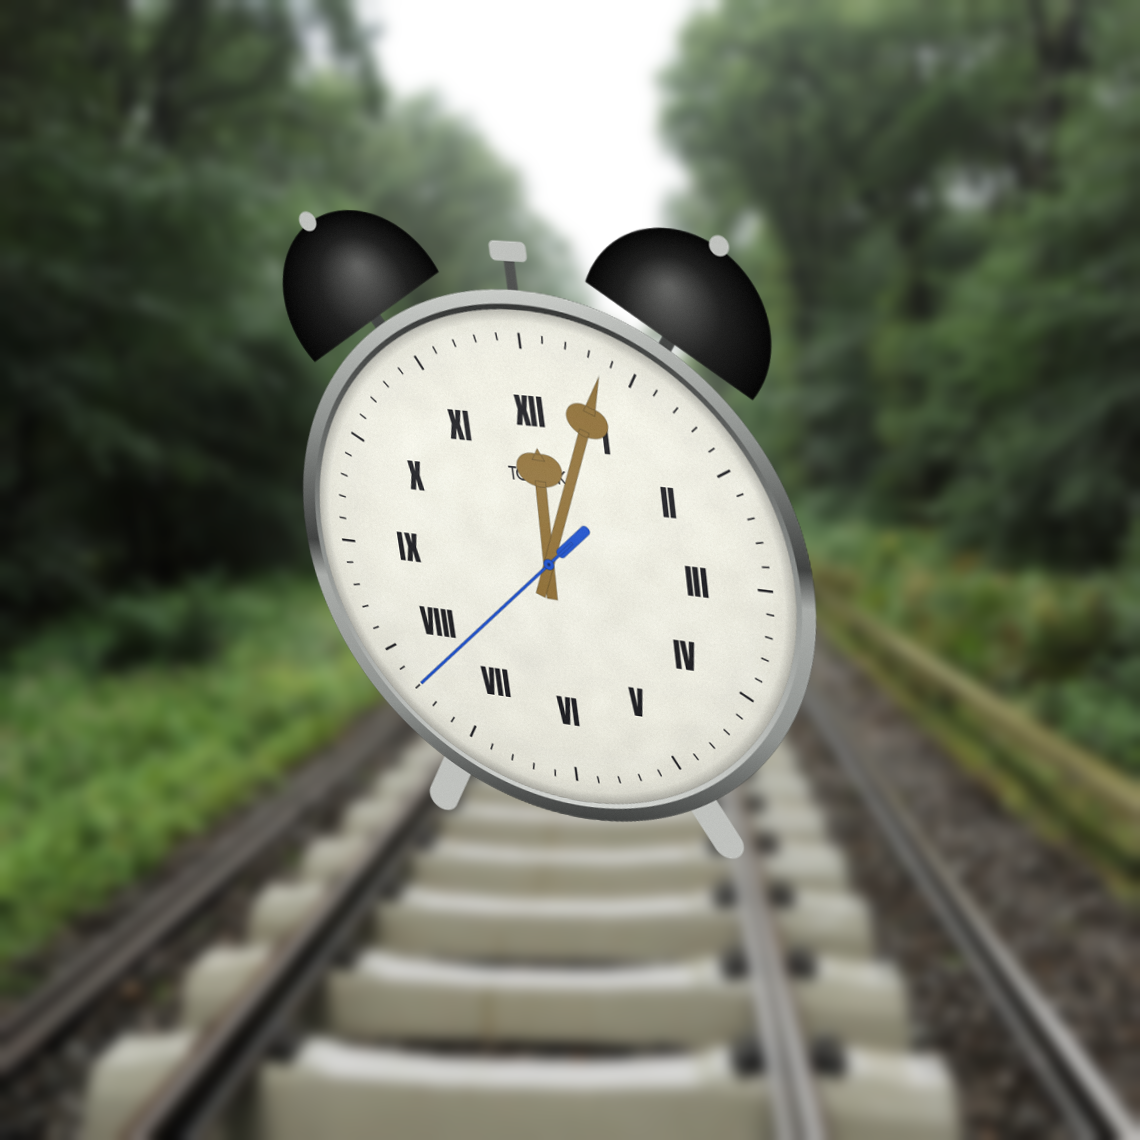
h=12 m=3 s=38
